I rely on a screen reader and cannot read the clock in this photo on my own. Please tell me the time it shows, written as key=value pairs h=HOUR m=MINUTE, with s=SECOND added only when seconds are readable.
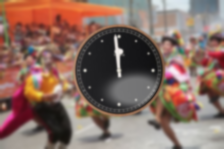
h=11 m=59
